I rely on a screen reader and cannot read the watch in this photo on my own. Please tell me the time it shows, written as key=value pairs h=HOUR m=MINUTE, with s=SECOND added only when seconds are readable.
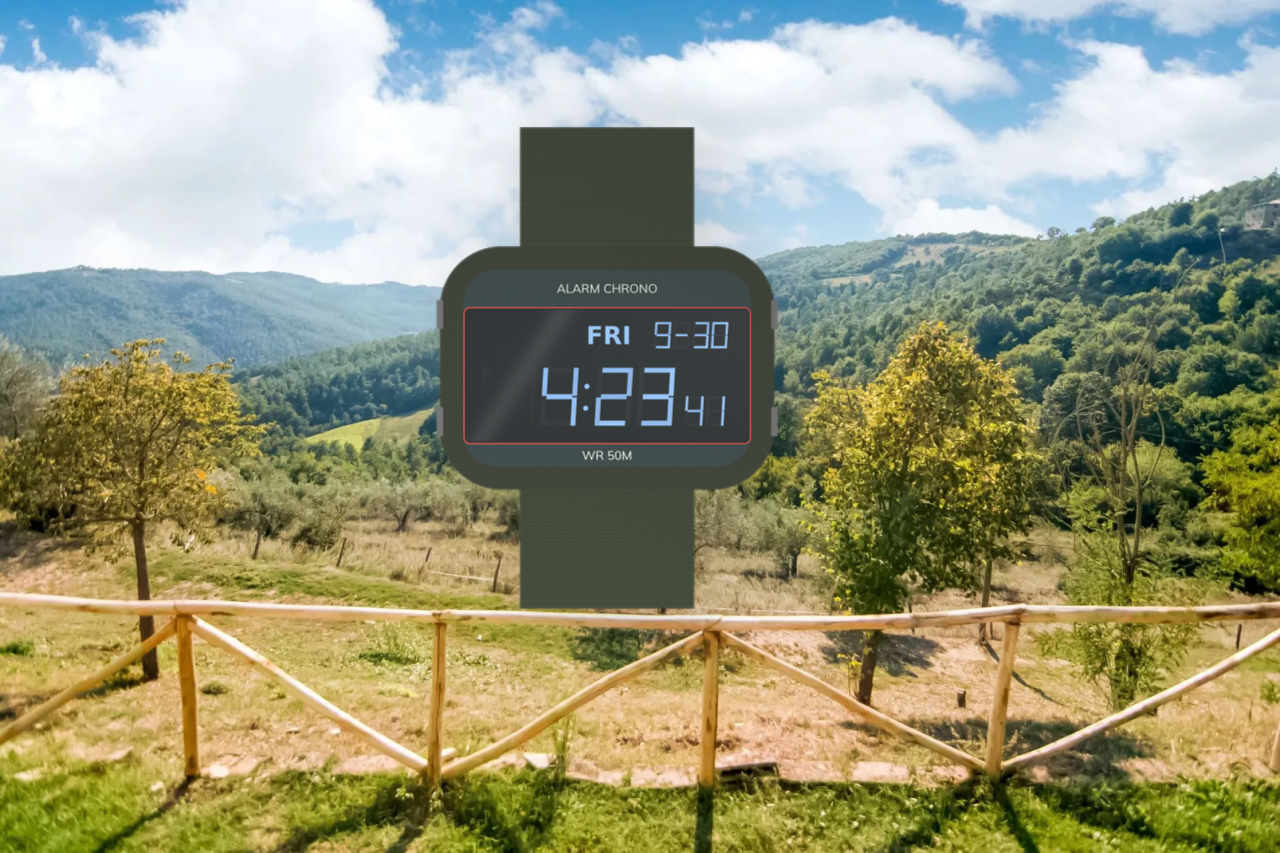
h=4 m=23 s=41
